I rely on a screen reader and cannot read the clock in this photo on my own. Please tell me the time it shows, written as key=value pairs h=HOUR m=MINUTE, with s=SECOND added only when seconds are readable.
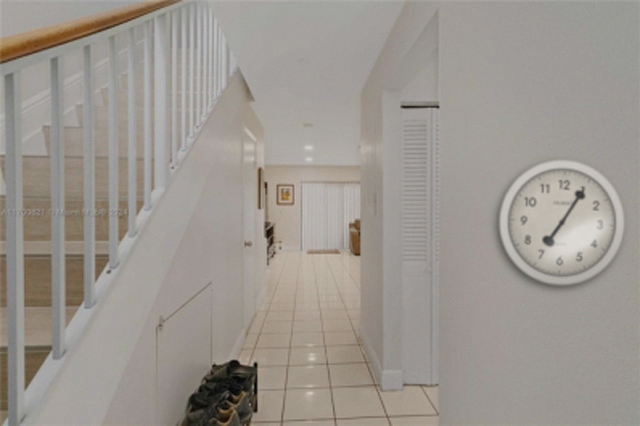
h=7 m=5
